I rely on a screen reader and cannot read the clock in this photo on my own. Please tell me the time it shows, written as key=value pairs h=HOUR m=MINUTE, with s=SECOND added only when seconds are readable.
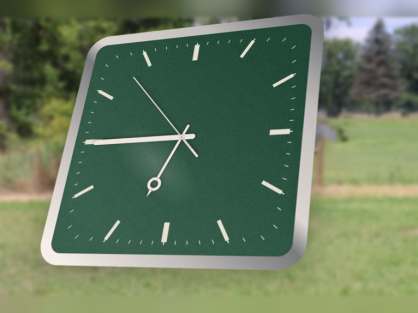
h=6 m=44 s=53
